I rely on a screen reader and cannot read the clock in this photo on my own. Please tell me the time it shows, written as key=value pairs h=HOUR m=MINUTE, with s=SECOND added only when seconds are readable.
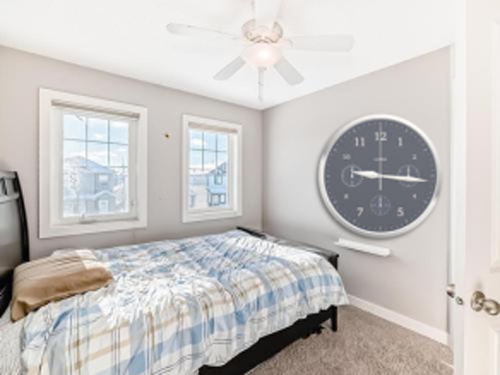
h=9 m=16
